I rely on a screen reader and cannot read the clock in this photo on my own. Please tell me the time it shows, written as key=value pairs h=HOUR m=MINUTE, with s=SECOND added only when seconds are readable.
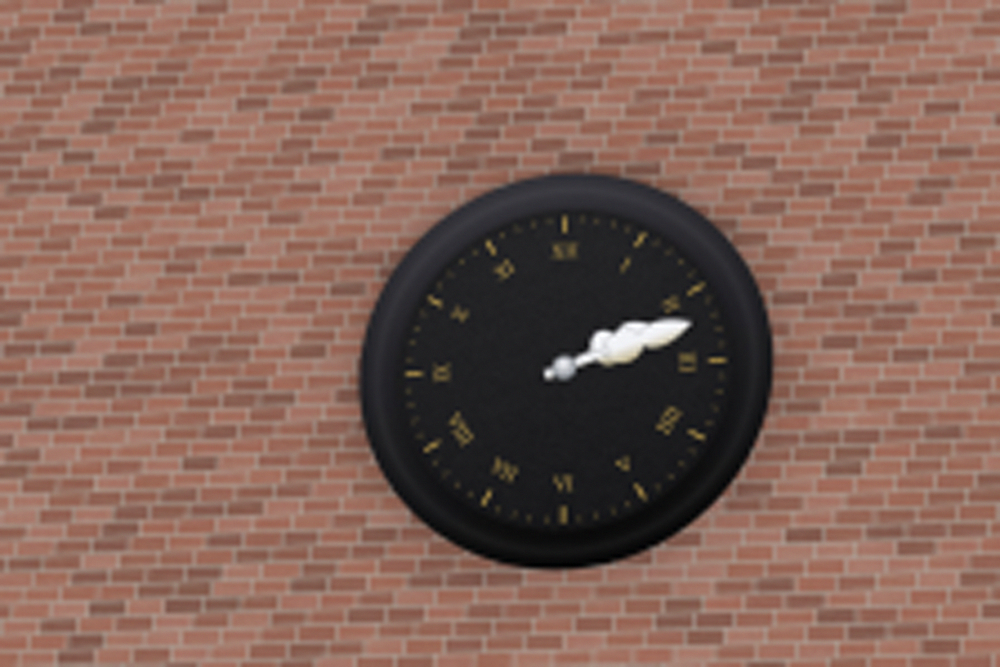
h=2 m=12
